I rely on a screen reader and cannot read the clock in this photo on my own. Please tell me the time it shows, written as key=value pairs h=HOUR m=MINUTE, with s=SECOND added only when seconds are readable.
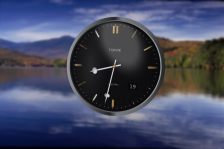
h=8 m=32
